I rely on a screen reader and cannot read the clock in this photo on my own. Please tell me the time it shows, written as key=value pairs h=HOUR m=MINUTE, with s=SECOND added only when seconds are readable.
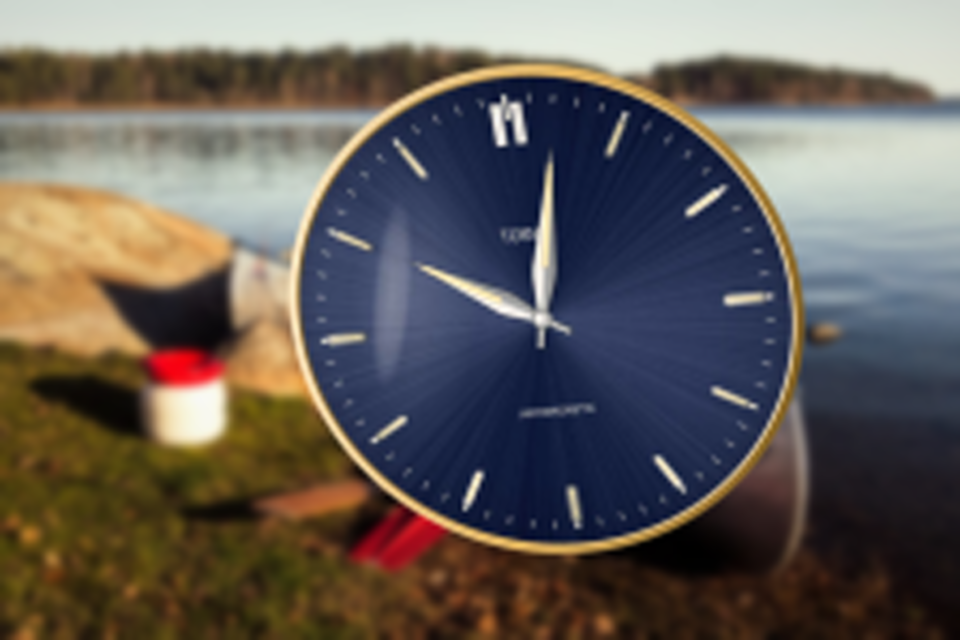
h=10 m=2
